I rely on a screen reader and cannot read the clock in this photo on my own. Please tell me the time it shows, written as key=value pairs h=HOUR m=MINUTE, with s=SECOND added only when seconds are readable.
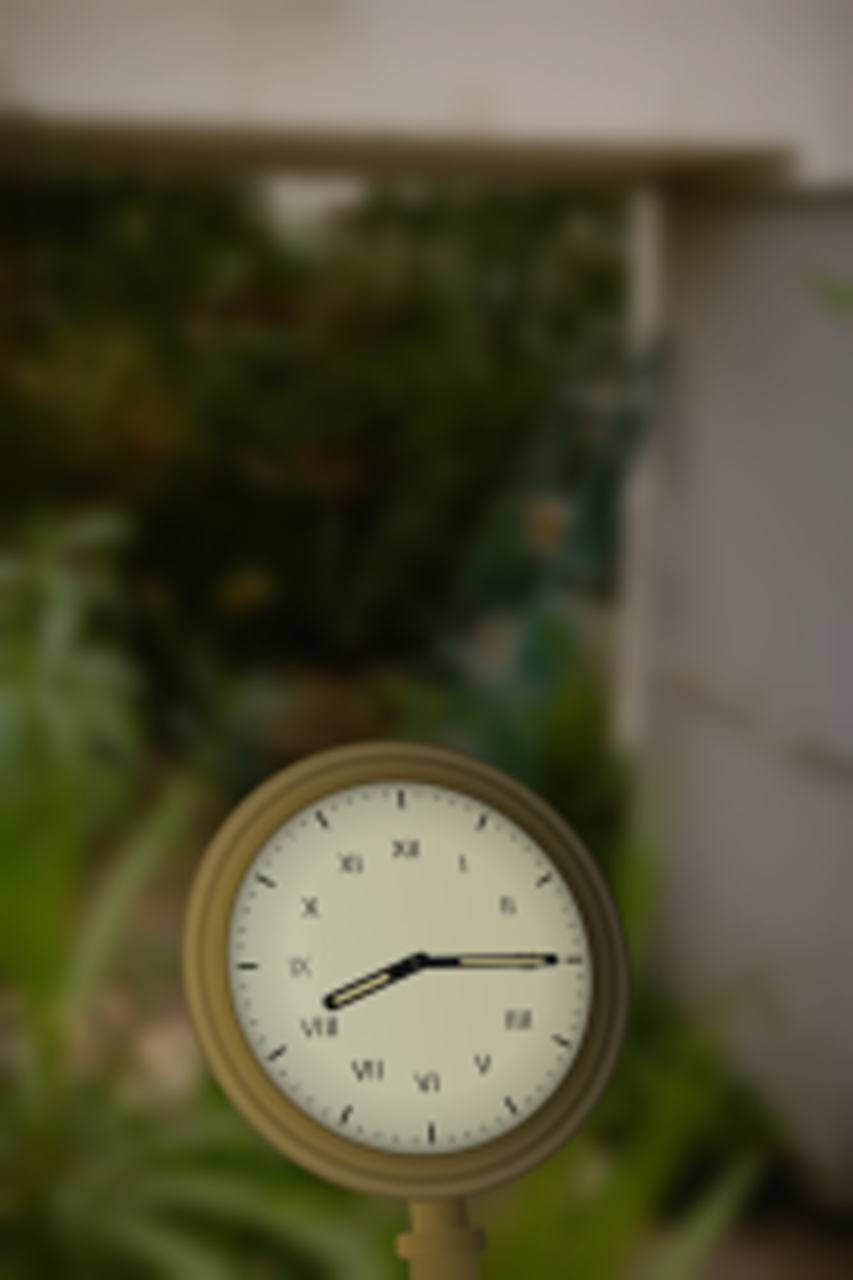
h=8 m=15
